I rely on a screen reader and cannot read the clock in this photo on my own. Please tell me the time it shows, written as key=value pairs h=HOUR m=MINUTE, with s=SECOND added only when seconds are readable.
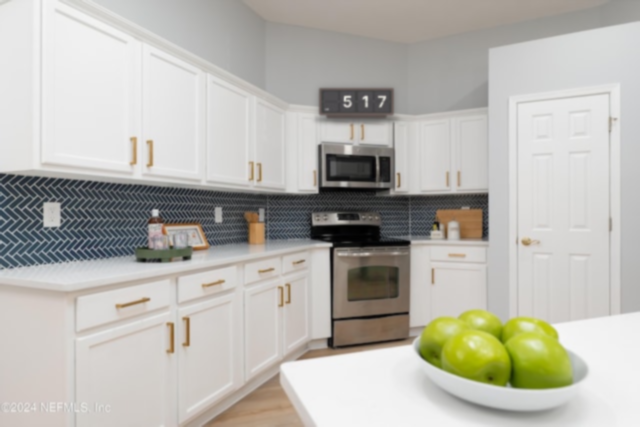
h=5 m=17
